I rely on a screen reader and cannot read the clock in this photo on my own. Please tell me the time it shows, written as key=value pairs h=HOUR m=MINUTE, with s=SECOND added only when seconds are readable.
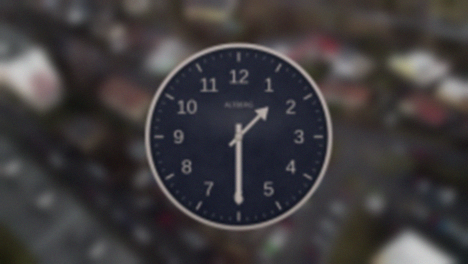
h=1 m=30
